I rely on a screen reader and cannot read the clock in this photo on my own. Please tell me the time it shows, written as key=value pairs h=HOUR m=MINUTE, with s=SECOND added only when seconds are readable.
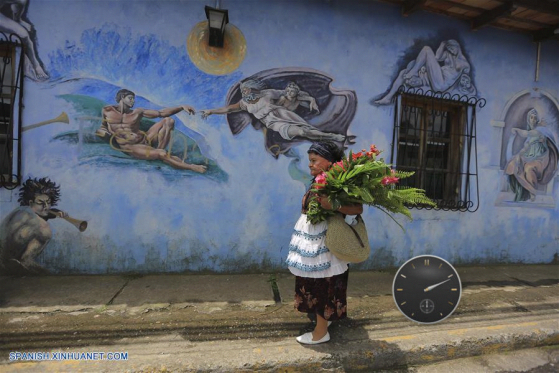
h=2 m=11
